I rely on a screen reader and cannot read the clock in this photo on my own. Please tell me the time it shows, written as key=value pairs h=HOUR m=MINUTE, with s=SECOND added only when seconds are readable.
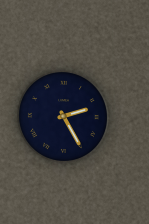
h=2 m=25
